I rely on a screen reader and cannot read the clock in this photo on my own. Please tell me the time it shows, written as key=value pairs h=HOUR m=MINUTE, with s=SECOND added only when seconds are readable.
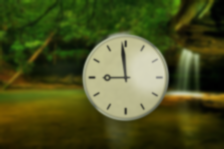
h=8 m=59
